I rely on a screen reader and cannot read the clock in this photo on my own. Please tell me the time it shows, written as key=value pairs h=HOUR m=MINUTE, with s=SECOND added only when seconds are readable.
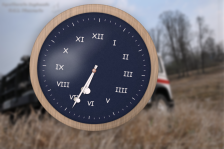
h=6 m=34
